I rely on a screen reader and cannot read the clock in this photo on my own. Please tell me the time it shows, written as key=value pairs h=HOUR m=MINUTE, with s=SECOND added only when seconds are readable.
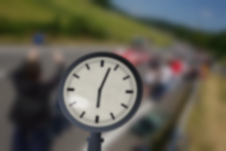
h=6 m=3
